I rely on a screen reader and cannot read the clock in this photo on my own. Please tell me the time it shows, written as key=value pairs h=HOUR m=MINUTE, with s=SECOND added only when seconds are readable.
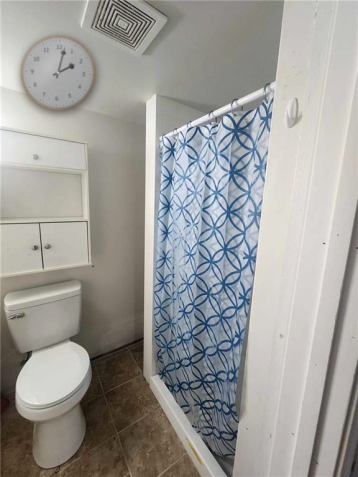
h=2 m=2
